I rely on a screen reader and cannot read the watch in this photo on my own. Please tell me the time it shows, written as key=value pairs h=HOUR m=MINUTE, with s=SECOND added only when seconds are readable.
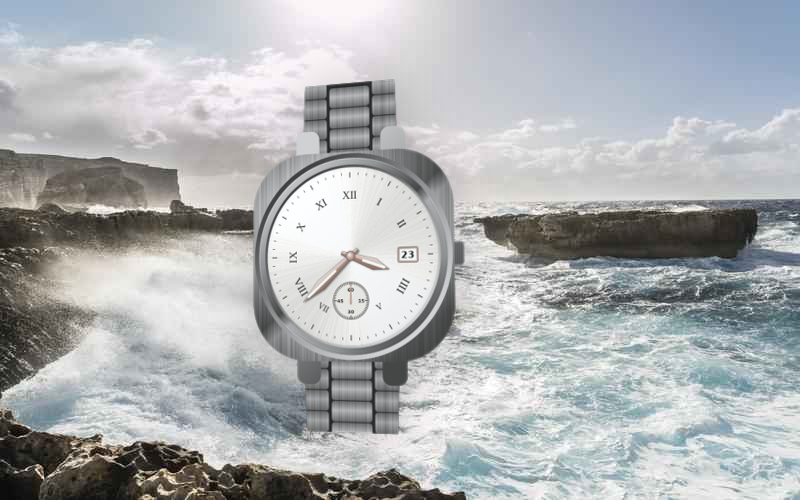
h=3 m=38
